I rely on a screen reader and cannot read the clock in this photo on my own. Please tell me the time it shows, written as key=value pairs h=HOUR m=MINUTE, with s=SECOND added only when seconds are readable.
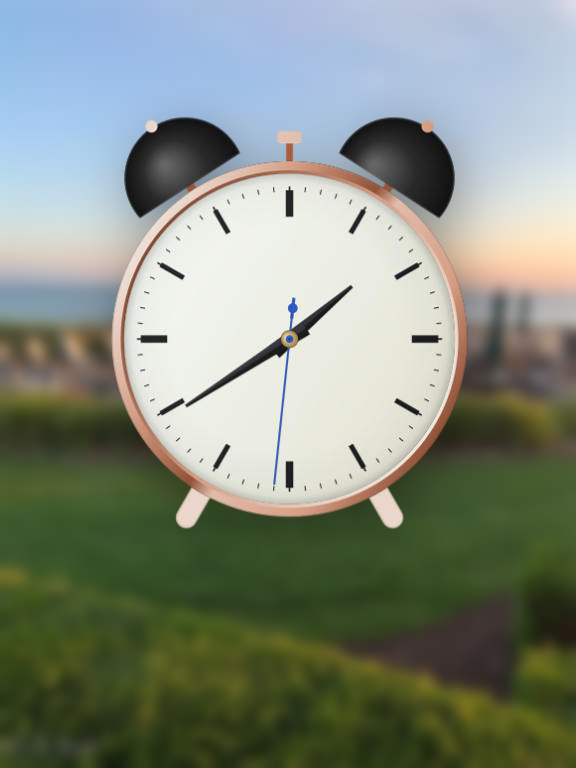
h=1 m=39 s=31
